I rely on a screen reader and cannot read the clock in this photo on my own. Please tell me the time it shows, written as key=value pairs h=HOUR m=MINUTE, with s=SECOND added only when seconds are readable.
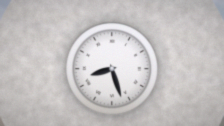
h=8 m=27
